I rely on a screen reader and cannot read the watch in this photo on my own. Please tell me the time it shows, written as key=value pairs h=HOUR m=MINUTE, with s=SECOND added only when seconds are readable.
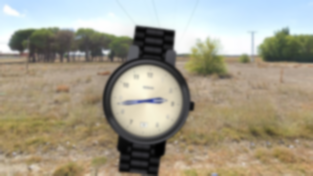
h=2 m=43
